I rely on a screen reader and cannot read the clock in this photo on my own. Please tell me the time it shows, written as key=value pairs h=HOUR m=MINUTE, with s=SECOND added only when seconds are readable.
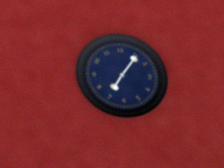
h=7 m=6
